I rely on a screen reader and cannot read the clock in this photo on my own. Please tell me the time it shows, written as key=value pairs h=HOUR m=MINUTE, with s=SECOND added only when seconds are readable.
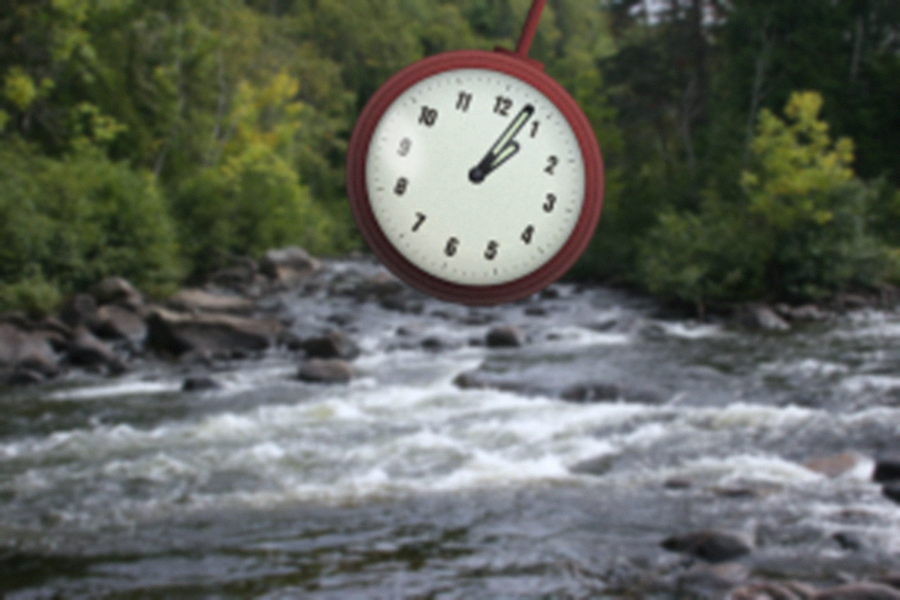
h=1 m=3
